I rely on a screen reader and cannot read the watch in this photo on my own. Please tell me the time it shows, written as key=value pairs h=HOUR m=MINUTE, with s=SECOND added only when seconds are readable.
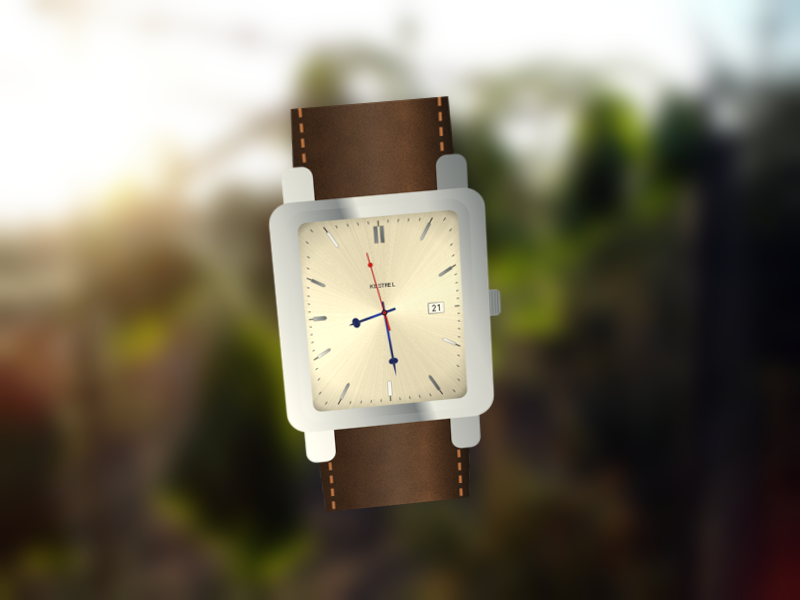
h=8 m=28 s=58
